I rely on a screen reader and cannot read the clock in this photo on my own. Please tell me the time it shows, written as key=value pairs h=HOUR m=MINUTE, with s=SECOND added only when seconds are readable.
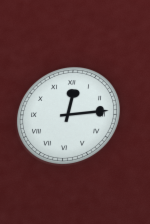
h=12 m=14
